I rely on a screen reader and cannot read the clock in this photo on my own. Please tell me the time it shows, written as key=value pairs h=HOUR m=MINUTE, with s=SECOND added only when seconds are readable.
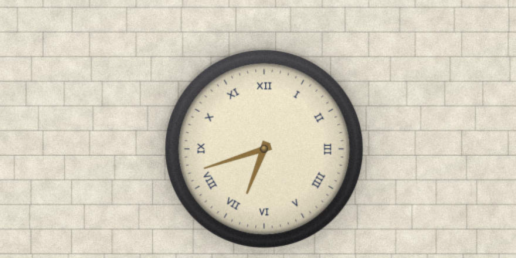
h=6 m=42
